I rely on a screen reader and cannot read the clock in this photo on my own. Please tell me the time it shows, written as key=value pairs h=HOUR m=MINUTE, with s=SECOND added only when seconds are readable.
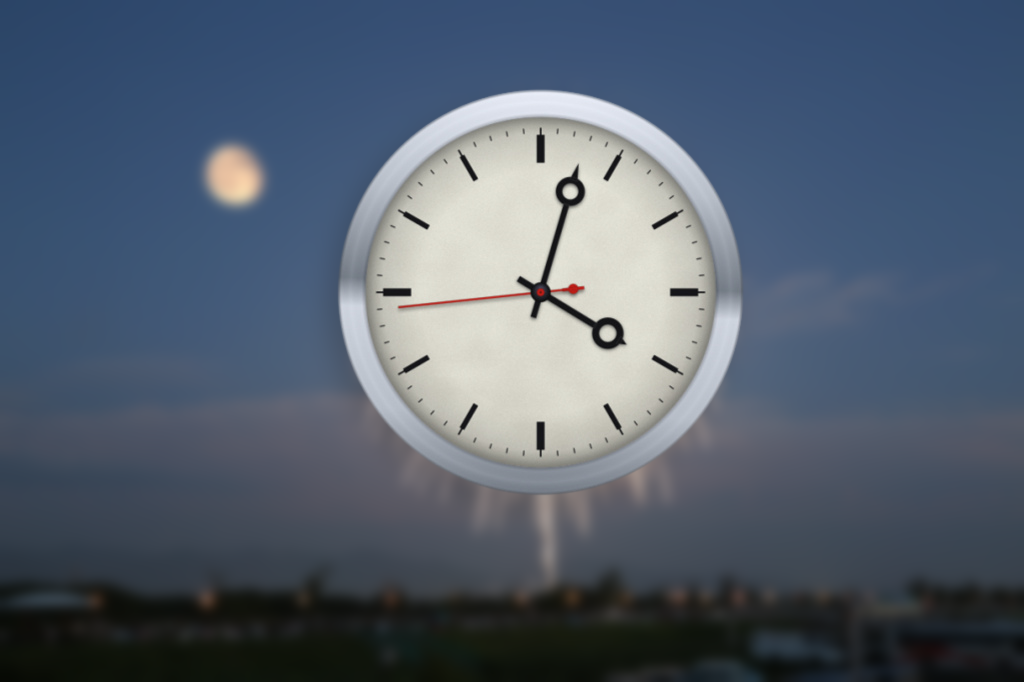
h=4 m=2 s=44
